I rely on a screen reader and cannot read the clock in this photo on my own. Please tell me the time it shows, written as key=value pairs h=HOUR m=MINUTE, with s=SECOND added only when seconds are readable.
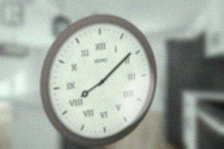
h=8 m=9
